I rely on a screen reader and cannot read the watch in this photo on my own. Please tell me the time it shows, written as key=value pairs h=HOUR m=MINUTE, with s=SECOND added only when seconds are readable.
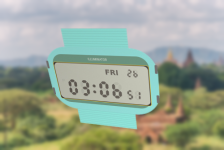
h=3 m=6 s=51
